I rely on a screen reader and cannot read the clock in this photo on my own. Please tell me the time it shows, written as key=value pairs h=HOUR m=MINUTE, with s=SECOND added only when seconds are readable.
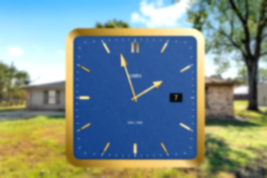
h=1 m=57
